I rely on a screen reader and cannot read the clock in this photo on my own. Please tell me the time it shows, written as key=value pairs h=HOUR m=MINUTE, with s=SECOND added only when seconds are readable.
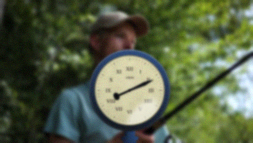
h=8 m=11
